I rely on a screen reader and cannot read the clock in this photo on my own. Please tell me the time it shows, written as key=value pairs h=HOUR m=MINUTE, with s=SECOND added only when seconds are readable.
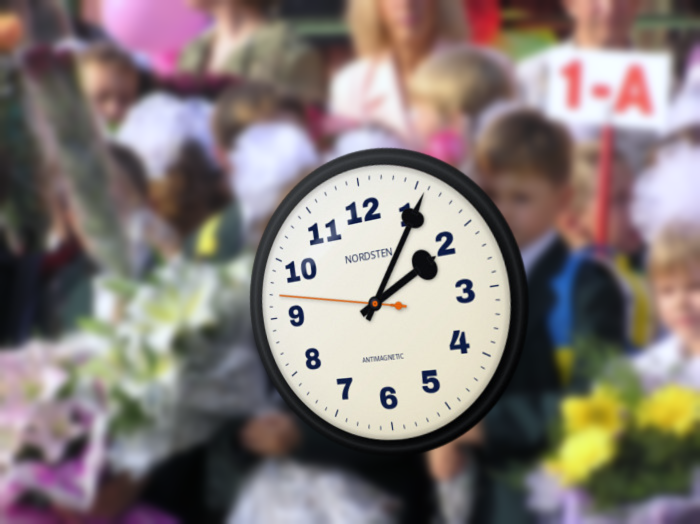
h=2 m=5 s=47
